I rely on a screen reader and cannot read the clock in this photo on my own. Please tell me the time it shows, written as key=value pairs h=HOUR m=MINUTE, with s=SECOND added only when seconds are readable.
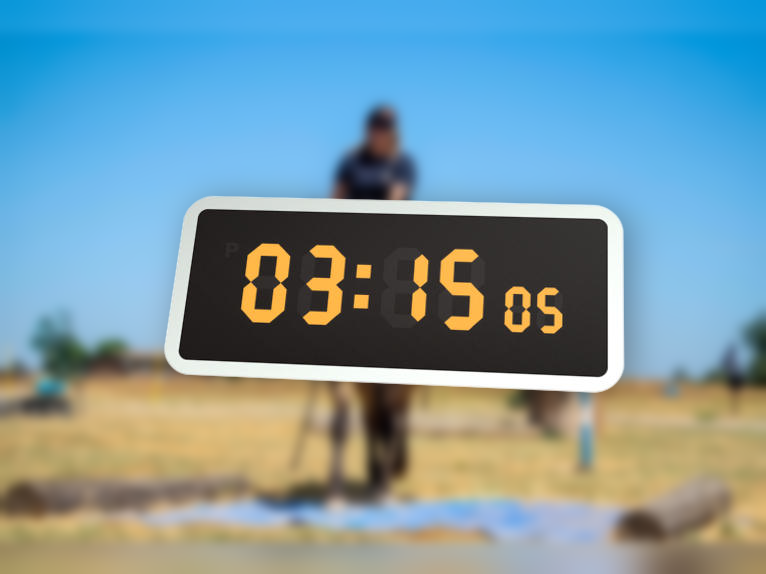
h=3 m=15 s=5
